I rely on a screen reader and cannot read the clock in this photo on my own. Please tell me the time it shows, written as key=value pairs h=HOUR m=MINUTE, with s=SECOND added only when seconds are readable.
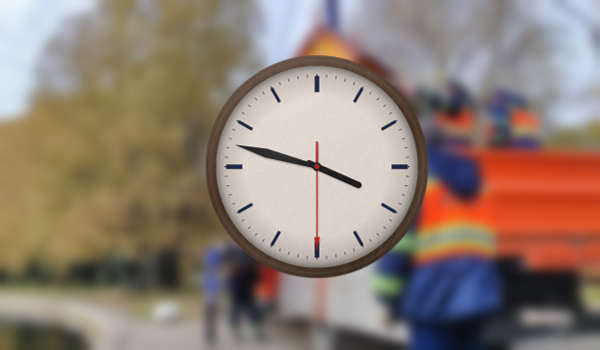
h=3 m=47 s=30
